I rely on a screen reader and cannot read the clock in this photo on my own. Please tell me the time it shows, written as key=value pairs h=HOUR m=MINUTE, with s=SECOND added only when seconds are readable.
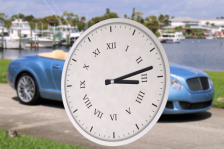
h=3 m=13
